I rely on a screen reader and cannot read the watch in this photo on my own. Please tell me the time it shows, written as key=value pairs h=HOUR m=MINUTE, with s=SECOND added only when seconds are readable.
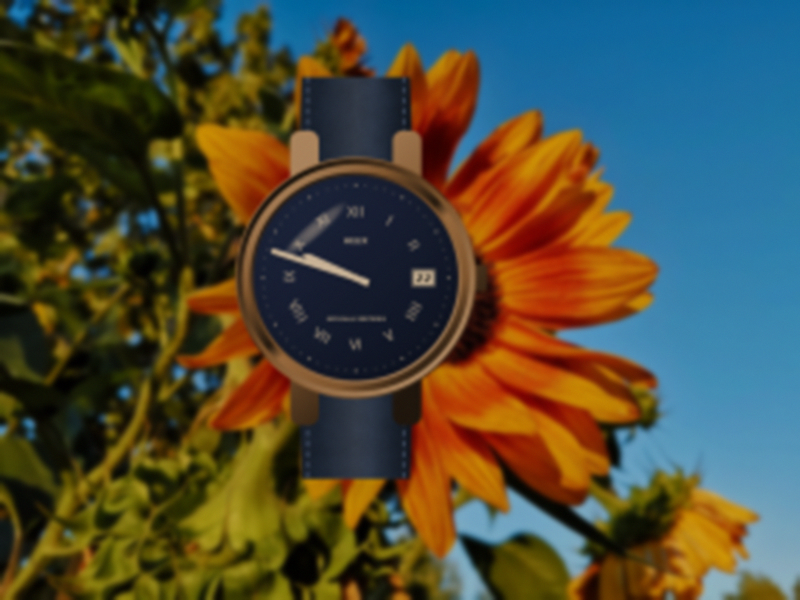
h=9 m=48
